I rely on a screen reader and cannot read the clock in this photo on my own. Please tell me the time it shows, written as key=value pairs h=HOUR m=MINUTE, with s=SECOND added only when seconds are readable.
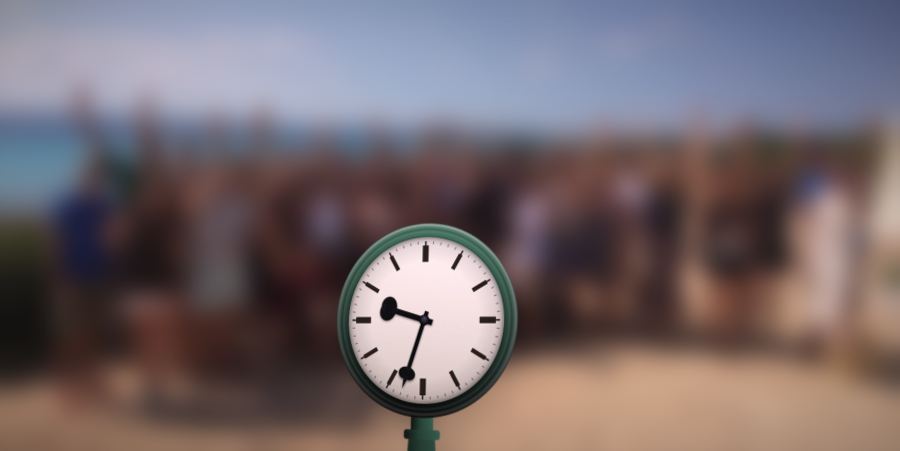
h=9 m=33
